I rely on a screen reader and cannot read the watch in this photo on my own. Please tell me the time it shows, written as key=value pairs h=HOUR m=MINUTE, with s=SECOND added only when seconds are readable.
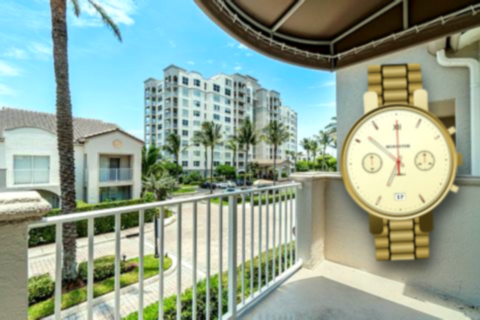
h=6 m=52
